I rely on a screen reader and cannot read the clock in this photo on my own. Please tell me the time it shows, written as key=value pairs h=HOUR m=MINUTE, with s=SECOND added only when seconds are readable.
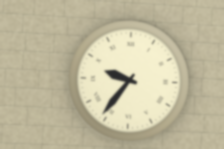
h=9 m=36
